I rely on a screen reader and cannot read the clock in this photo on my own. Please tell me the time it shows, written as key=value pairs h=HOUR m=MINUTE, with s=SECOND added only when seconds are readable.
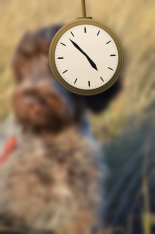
h=4 m=53
